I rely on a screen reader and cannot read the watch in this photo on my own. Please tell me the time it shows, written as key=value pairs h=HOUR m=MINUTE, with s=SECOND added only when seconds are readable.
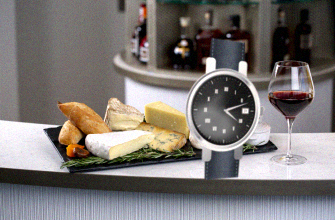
h=4 m=12
